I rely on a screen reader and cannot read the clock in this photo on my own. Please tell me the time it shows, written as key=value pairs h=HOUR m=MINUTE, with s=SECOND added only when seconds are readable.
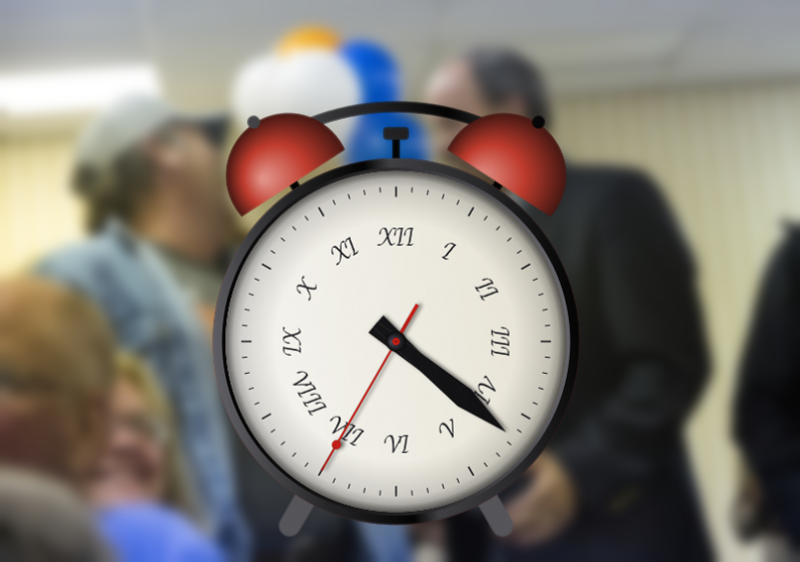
h=4 m=21 s=35
